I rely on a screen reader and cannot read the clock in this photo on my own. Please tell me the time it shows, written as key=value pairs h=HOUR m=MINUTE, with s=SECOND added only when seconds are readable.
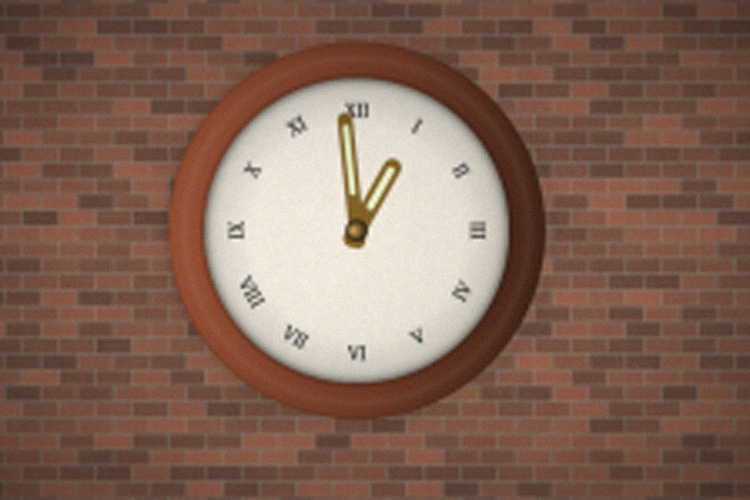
h=12 m=59
